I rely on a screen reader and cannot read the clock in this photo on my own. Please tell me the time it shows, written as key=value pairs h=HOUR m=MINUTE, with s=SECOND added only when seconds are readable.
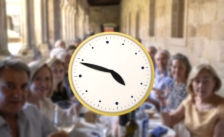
h=4 m=49
